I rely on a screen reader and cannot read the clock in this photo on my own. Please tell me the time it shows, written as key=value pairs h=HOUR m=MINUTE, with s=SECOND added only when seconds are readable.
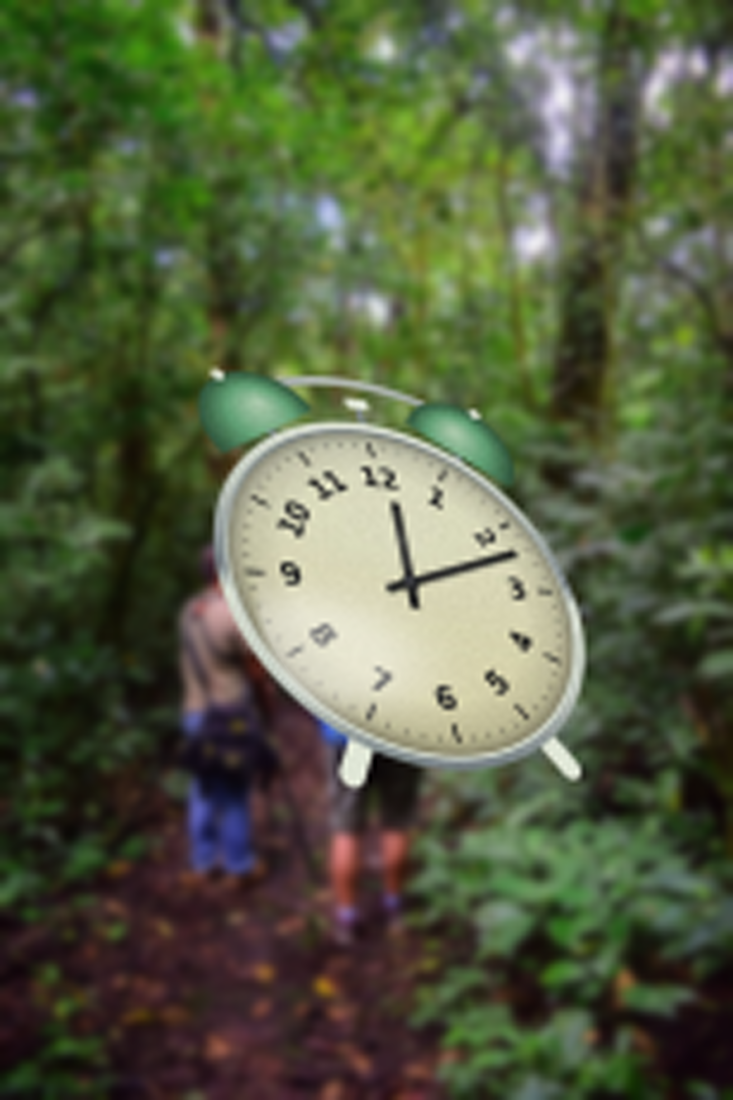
h=12 m=12
